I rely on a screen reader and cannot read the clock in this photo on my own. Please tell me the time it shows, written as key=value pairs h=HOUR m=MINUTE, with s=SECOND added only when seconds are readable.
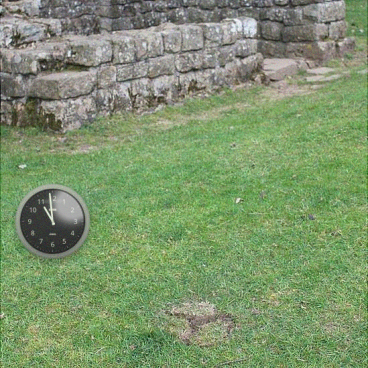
h=10 m=59
